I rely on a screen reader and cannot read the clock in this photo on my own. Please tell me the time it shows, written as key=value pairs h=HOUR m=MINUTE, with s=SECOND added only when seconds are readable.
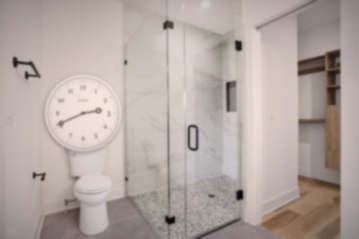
h=2 m=41
